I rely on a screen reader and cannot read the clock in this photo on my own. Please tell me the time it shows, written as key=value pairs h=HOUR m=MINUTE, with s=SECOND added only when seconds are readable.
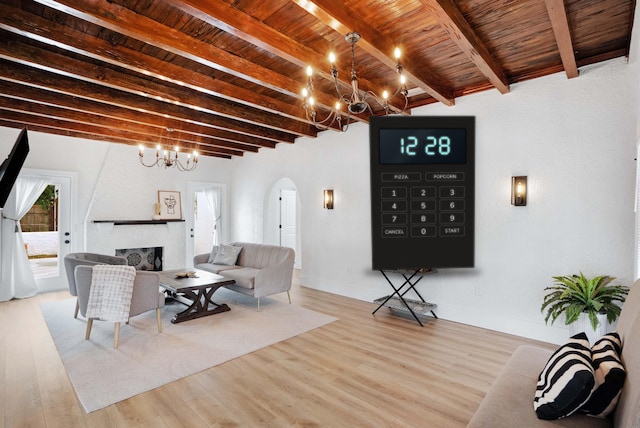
h=12 m=28
